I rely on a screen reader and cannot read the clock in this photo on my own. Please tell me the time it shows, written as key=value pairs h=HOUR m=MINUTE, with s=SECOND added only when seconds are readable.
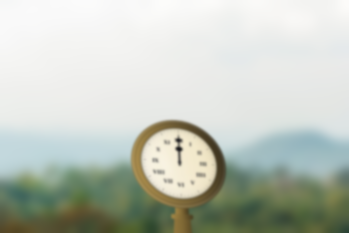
h=12 m=0
